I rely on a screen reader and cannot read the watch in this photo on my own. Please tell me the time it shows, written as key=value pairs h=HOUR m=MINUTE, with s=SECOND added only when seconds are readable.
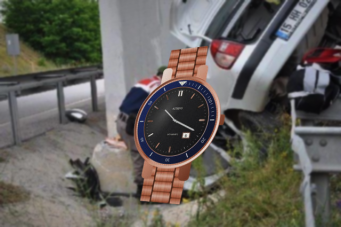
h=10 m=19
